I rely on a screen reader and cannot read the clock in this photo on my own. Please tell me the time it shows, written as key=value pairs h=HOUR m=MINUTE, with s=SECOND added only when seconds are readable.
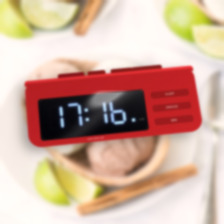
h=17 m=16
